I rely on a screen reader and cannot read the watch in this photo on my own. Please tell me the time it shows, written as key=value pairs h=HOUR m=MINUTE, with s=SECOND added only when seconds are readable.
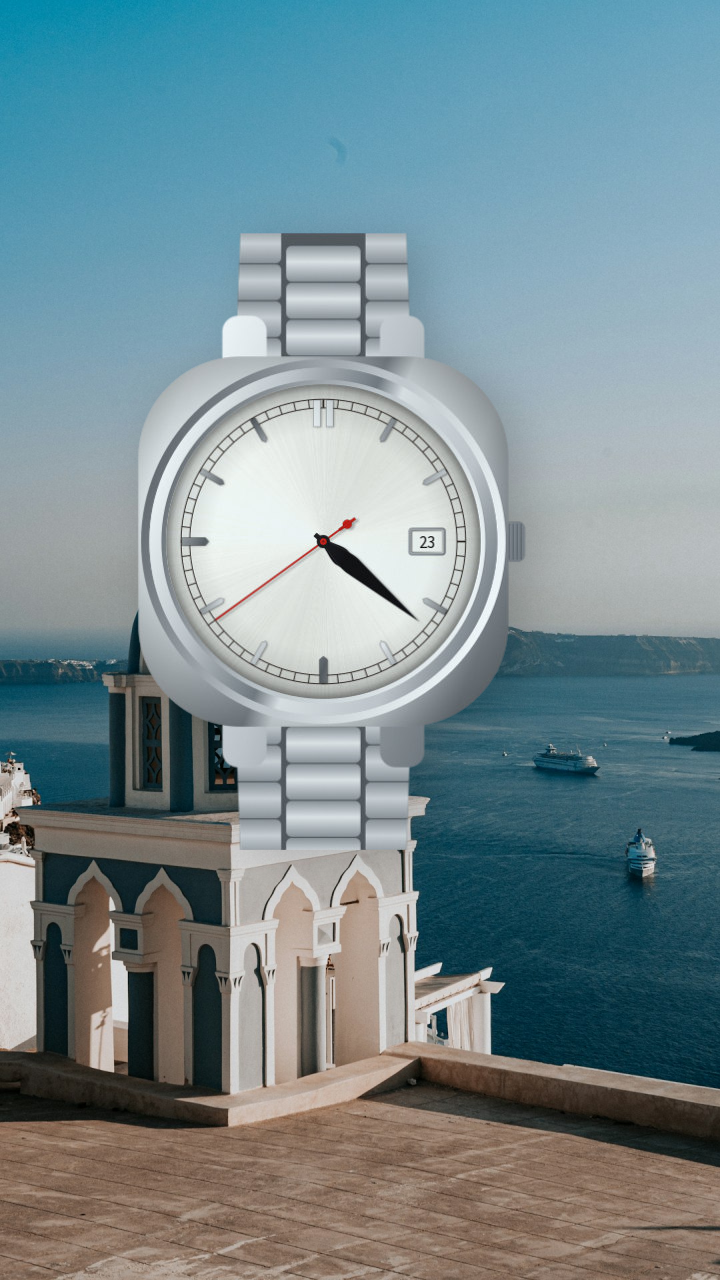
h=4 m=21 s=39
